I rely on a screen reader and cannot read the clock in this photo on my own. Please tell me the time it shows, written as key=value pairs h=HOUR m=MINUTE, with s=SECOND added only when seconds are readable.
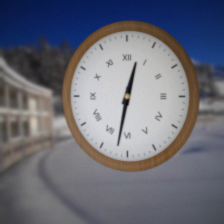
h=12 m=32
